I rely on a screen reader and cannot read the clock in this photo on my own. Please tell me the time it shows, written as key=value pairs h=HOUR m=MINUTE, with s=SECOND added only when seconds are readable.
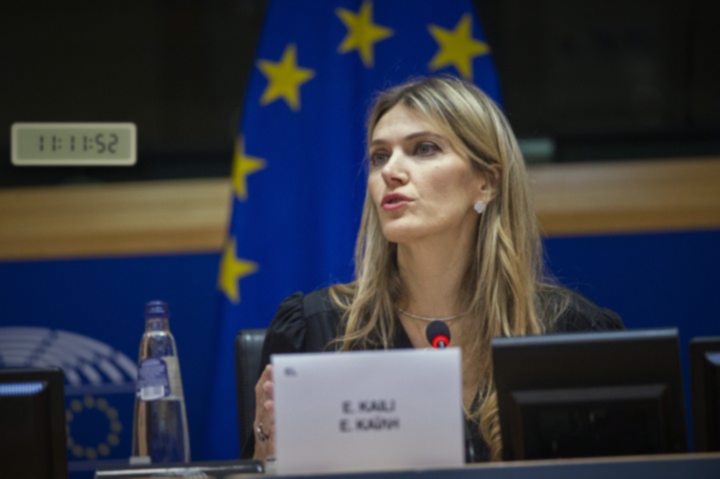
h=11 m=11 s=52
